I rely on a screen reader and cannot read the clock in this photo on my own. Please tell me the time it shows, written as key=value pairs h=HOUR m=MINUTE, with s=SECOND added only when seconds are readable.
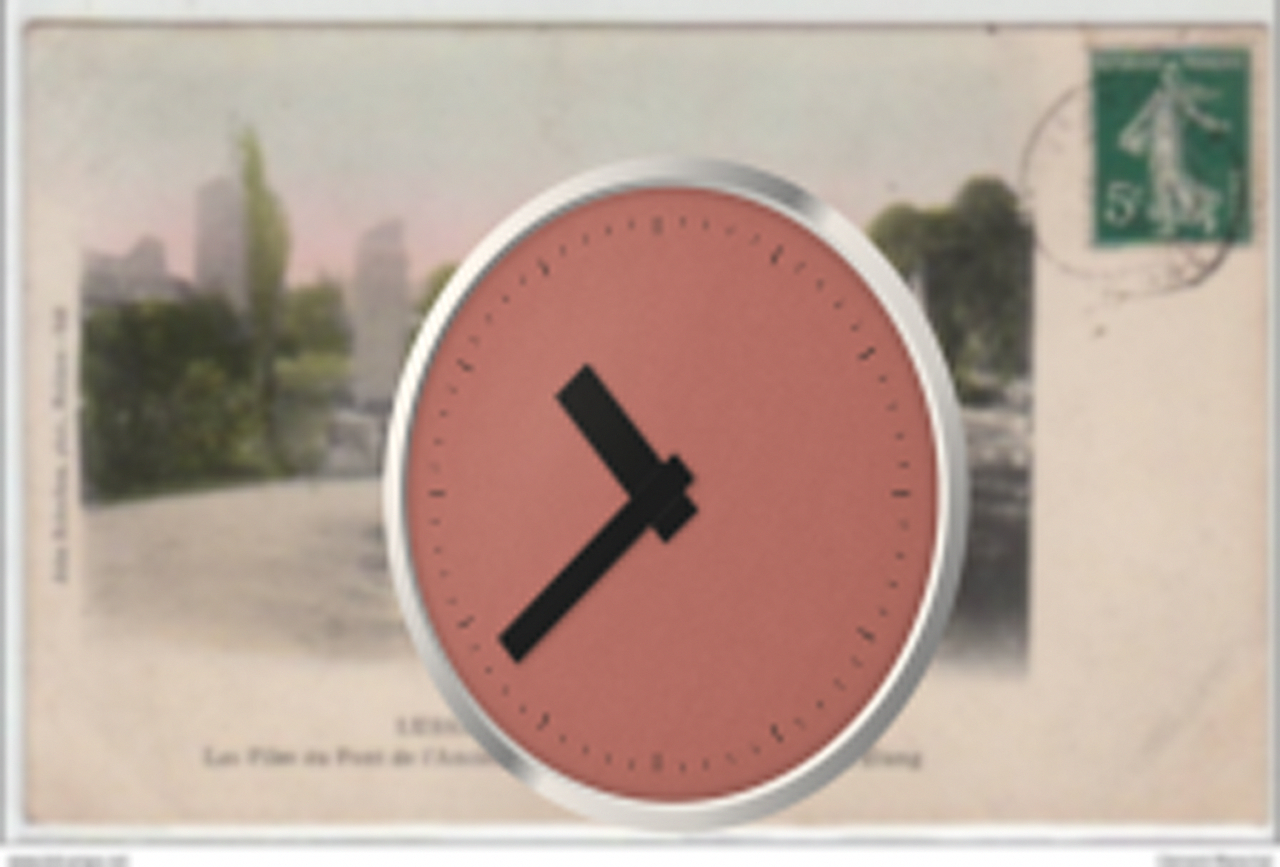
h=10 m=38
